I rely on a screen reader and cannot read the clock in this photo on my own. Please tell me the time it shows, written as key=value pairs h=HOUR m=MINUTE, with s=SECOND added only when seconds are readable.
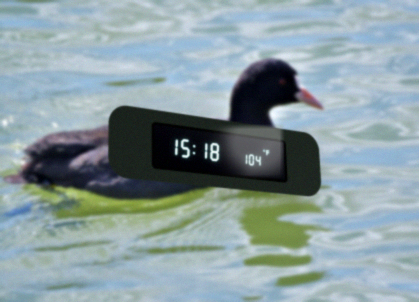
h=15 m=18
